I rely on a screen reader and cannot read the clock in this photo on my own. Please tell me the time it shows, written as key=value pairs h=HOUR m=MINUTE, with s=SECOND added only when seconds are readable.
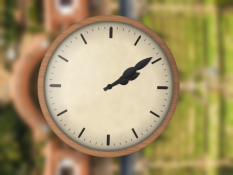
h=2 m=9
